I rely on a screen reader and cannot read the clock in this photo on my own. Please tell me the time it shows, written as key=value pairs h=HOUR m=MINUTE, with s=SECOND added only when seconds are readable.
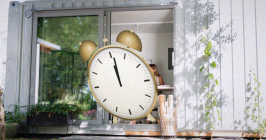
h=12 m=1
